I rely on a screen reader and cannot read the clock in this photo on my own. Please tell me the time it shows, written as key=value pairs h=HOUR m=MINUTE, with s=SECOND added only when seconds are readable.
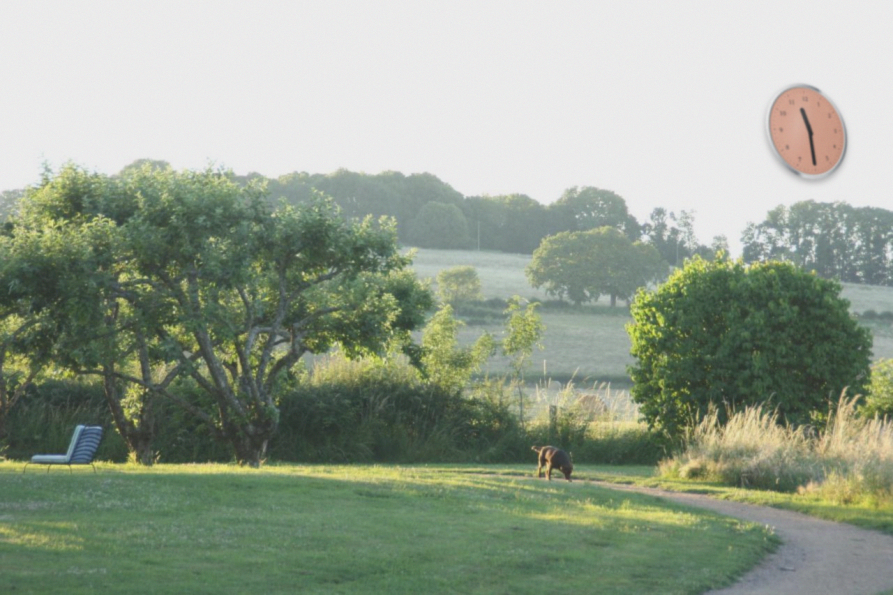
h=11 m=30
